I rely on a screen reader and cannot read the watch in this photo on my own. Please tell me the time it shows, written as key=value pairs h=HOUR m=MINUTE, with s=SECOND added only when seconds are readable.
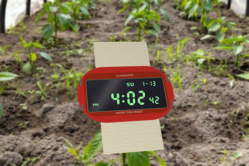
h=4 m=2 s=42
